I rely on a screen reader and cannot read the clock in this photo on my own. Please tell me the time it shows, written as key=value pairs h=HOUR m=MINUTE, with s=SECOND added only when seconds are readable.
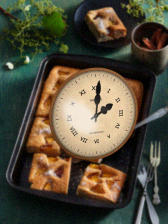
h=2 m=1
